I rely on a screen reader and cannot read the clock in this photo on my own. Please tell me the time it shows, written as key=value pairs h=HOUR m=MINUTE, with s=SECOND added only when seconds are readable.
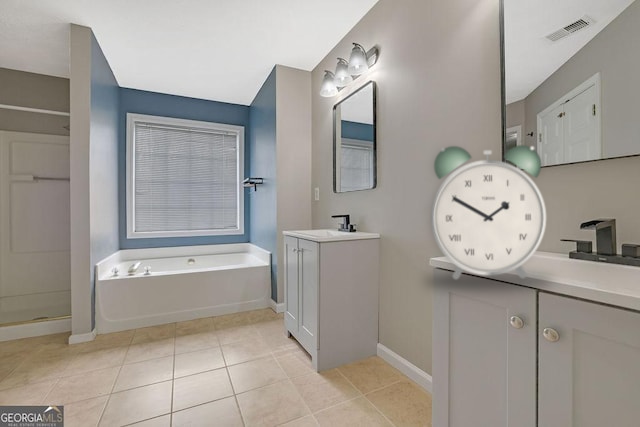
h=1 m=50
